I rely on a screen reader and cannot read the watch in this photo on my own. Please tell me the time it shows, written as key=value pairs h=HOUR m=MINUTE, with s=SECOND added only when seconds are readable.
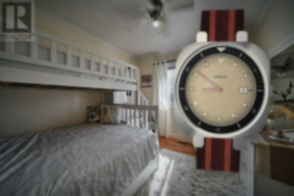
h=8 m=51
